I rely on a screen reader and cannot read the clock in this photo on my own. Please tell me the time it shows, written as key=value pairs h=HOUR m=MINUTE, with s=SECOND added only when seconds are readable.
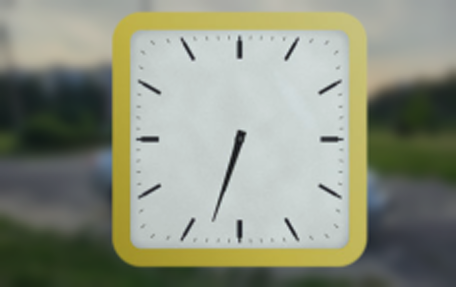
h=6 m=33
